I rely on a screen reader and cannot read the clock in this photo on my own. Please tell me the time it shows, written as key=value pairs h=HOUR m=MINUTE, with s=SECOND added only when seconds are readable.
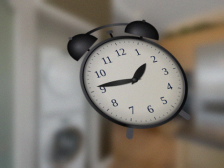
h=1 m=46
